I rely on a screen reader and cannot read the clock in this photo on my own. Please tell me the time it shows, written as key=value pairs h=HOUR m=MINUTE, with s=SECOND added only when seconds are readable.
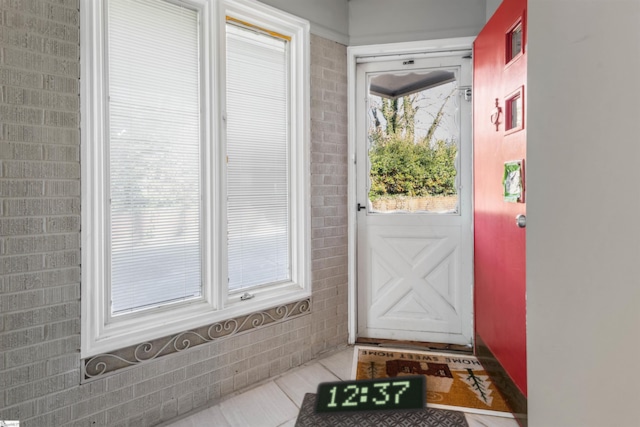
h=12 m=37
